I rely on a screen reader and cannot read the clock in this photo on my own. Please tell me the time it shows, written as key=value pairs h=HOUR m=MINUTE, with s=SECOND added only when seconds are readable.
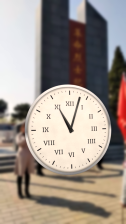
h=11 m=3
